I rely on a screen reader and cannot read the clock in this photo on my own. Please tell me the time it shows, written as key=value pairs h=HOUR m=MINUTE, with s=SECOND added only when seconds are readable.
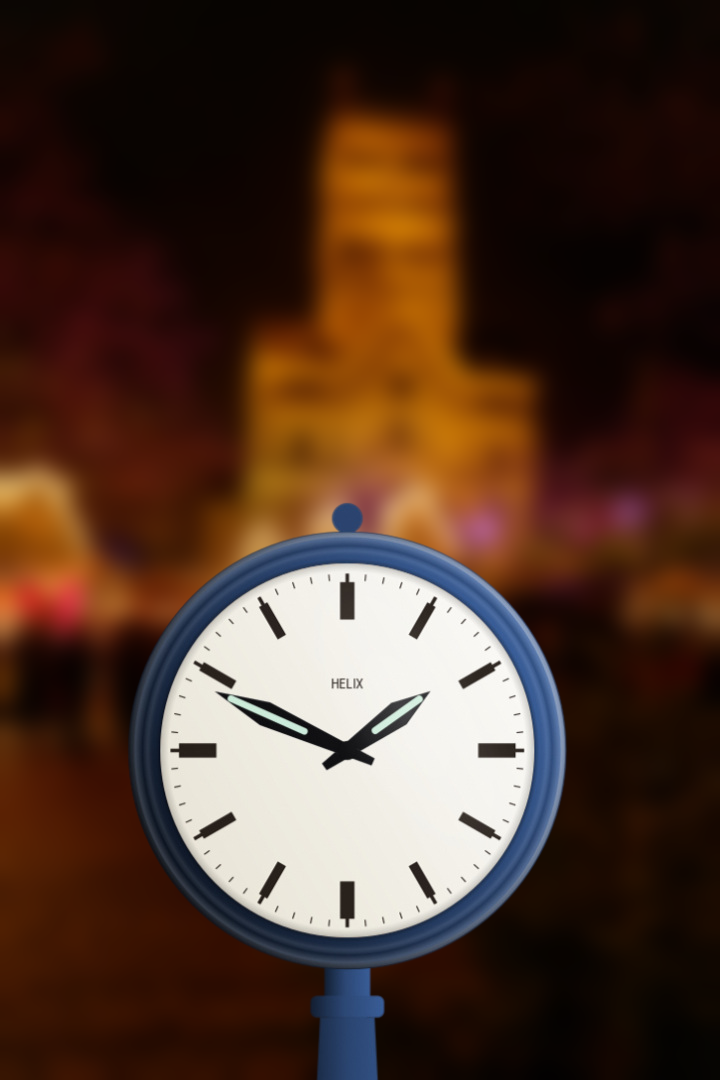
h=1 m=49
